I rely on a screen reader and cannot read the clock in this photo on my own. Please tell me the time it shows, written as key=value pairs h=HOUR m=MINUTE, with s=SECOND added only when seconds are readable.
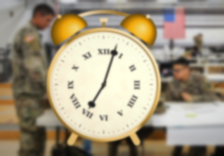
h=7 m=3
